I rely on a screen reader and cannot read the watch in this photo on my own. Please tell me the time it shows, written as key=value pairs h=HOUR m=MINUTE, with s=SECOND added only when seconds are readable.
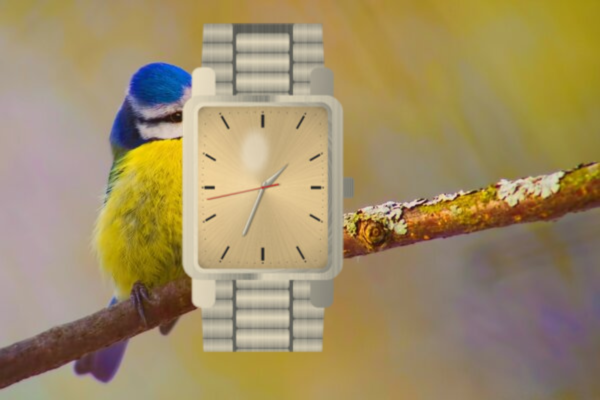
h=1 m=33 s=43
